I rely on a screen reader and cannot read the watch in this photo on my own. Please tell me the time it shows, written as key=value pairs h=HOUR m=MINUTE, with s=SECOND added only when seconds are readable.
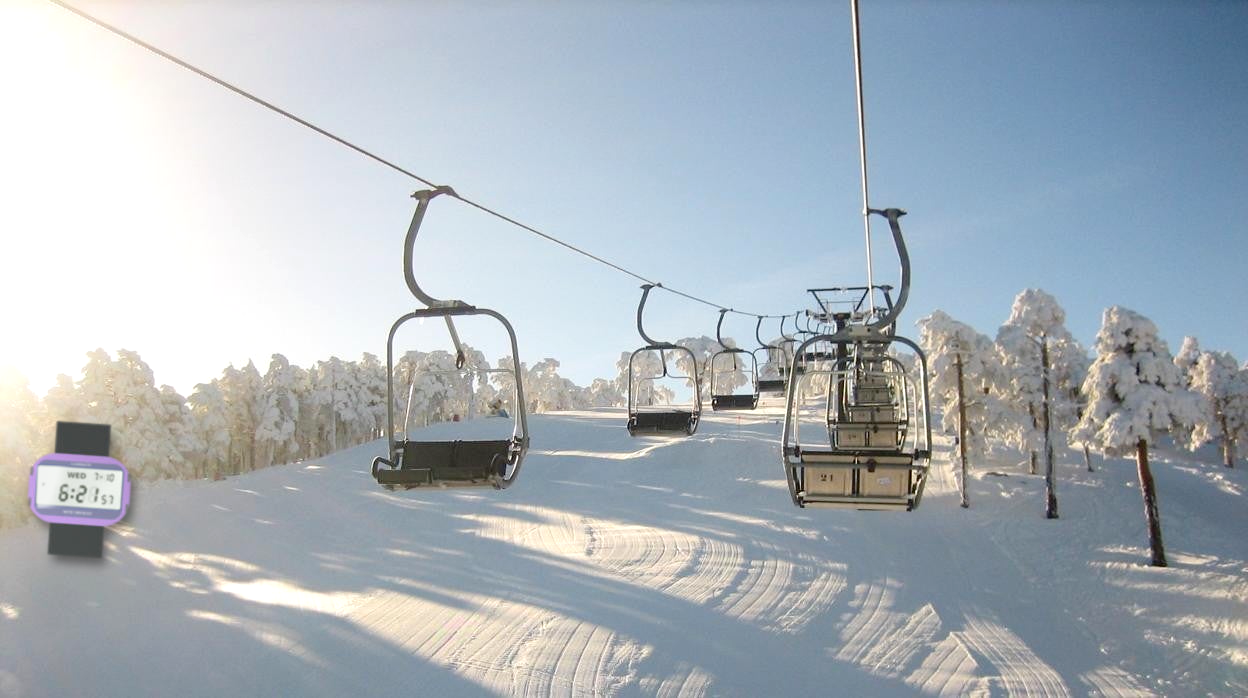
h=6 m=21
